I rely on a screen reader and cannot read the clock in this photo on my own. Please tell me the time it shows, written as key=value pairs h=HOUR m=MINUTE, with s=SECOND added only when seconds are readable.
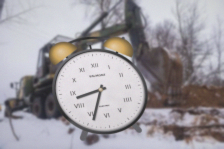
h=8 m=34
